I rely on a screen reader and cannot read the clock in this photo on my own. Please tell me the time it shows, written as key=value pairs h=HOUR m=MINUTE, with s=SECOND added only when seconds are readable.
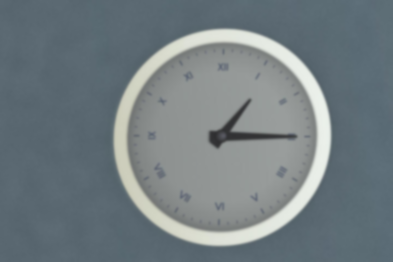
h=1 m=15
